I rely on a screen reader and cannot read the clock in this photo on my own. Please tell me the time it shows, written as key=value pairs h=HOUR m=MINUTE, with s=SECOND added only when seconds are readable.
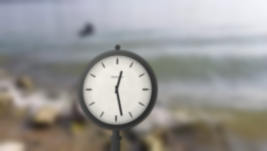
h=12 m=28
